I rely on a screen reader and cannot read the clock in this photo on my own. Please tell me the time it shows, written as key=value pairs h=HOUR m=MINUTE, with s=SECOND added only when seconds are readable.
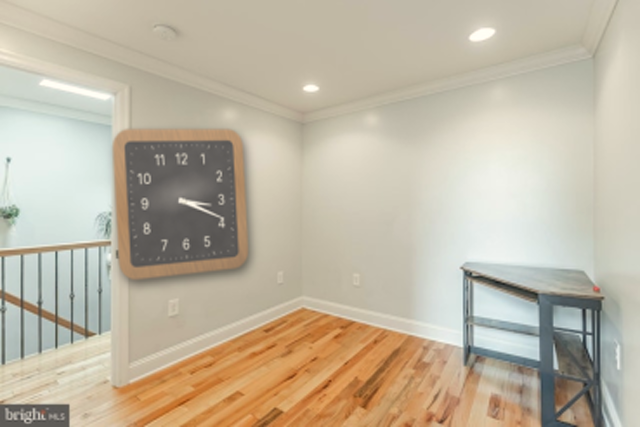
h=3 m=19
